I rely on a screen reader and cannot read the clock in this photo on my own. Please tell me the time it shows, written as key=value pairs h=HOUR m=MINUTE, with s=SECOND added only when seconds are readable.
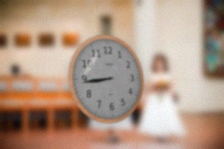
h=8 m=44
